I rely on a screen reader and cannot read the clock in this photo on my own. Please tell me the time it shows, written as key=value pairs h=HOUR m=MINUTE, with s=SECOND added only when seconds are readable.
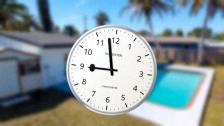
h=8 m=58
